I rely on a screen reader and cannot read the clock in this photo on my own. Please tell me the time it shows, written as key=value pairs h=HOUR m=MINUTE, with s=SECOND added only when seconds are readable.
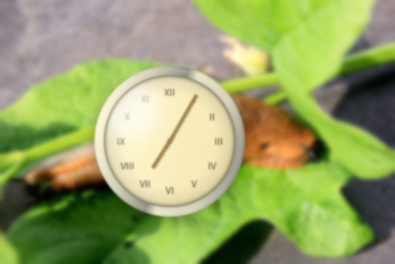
h=7 m=5
